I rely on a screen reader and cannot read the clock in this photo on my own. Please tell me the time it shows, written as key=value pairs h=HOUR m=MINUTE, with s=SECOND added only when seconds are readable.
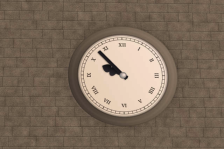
h=9 m=53
